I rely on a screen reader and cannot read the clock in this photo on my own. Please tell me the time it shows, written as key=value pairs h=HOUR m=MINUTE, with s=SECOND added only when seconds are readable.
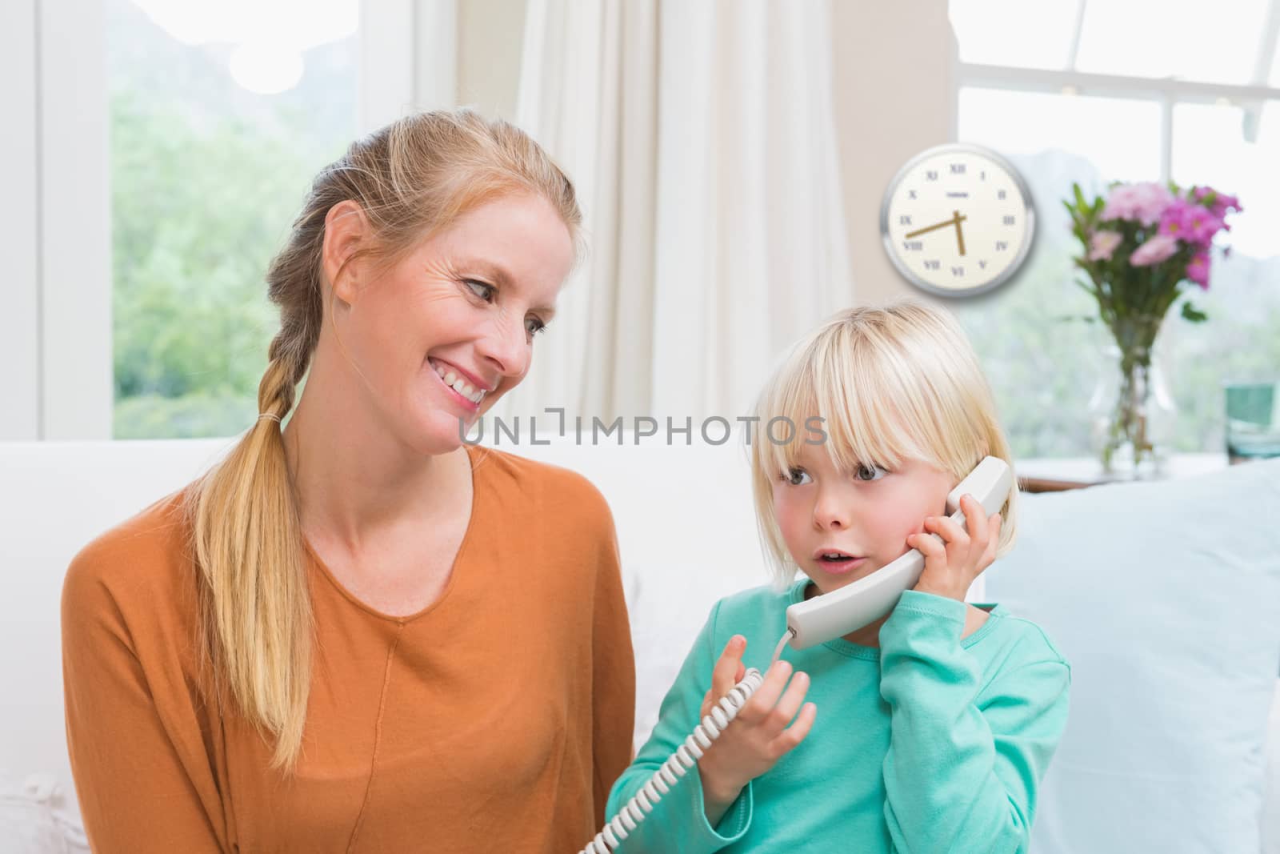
h=5 m=42
